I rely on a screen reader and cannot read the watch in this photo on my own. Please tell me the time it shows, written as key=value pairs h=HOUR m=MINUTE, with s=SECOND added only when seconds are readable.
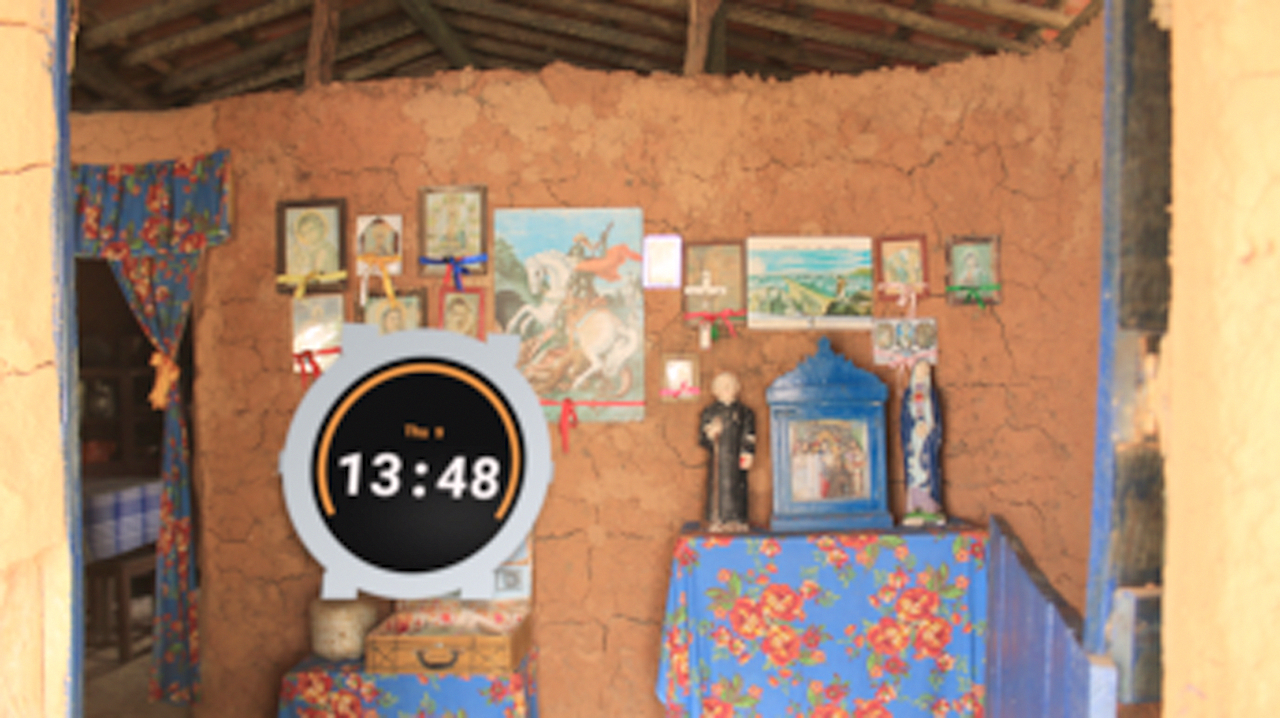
h=13 m=48
